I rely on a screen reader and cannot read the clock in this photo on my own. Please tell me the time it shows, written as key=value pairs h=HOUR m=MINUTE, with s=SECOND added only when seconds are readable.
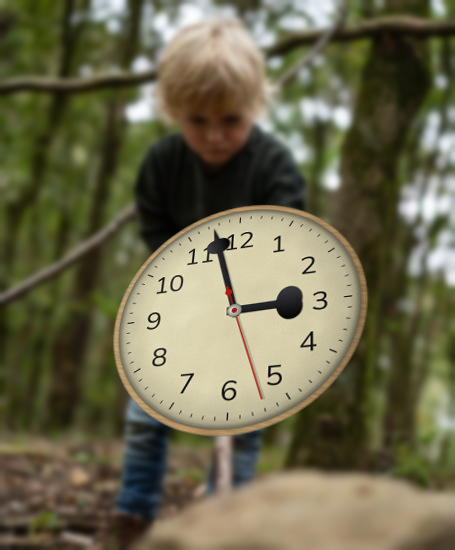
h=2 m=57 s=27
